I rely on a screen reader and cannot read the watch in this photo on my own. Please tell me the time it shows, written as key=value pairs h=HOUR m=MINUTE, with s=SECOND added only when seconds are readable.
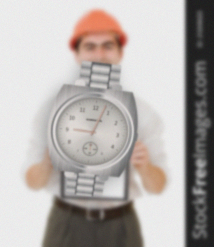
h=9 m=3
